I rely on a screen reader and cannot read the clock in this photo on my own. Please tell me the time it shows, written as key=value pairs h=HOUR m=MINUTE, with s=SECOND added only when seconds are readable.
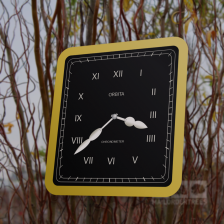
h=3 m=38
